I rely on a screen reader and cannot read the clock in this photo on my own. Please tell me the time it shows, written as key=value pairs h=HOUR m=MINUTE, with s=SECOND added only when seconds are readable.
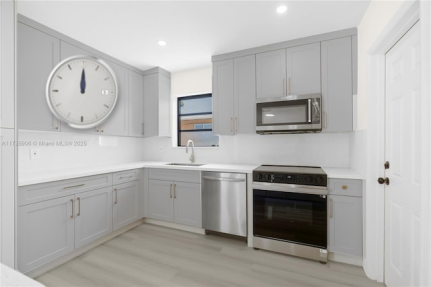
h=12 m=0
